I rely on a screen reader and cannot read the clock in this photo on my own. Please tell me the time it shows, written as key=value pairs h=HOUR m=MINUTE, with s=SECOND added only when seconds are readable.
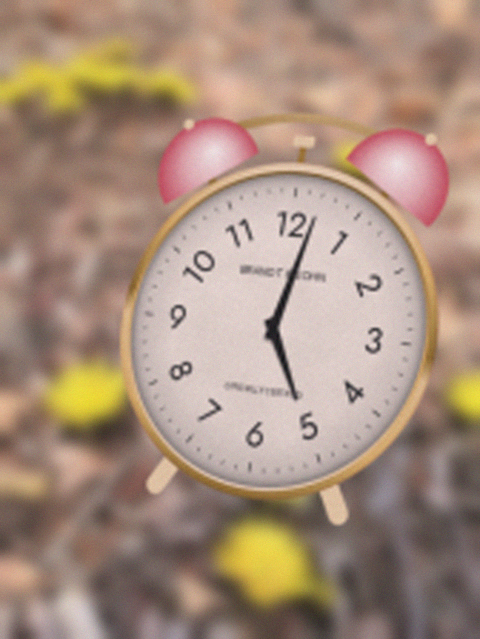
h=5 m=2
